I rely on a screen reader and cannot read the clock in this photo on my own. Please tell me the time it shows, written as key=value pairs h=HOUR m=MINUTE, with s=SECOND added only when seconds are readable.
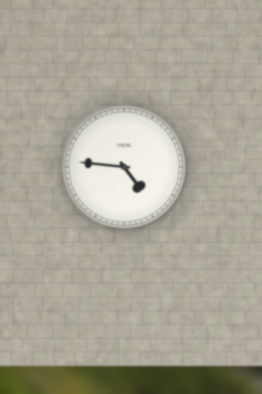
h=4 m=46
